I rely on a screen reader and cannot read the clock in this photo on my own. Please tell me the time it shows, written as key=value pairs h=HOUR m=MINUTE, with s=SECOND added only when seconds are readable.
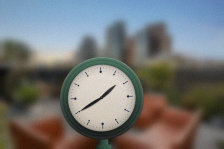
h=1 m=40
